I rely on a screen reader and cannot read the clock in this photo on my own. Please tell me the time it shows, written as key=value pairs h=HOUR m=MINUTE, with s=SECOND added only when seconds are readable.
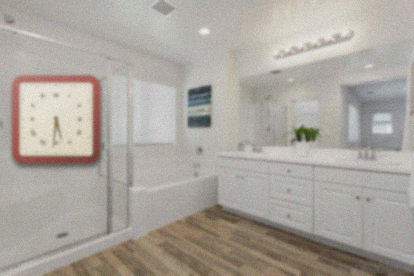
h=5 m=31
